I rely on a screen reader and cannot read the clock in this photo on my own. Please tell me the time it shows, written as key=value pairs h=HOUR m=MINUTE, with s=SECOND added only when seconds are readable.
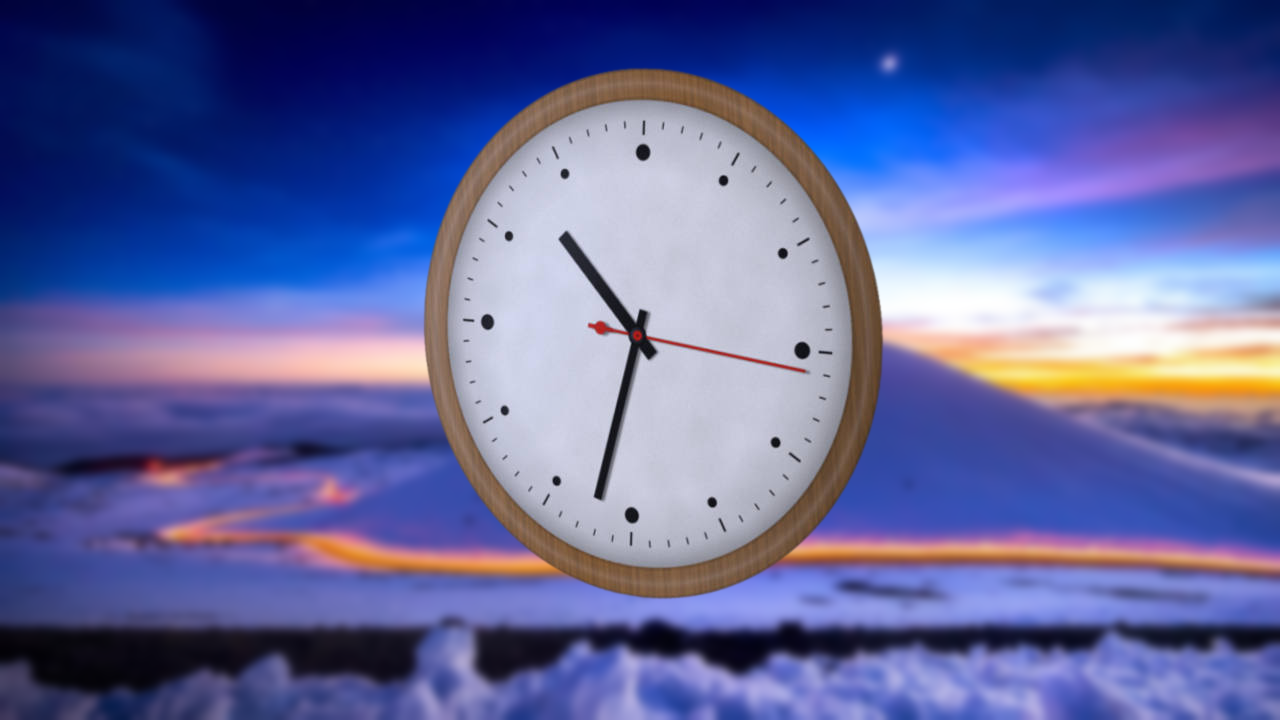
h=10 m=32 s=16
